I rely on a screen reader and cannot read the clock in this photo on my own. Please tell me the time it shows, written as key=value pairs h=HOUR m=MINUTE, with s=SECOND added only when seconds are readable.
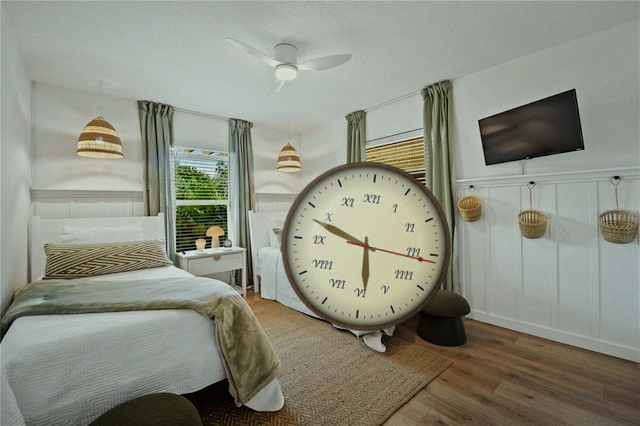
h=5 m=48 s=16
